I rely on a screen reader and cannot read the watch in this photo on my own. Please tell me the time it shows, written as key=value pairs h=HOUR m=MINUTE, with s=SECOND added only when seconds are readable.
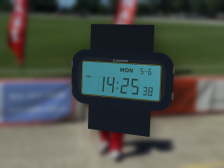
h=14 m=25 s=38
